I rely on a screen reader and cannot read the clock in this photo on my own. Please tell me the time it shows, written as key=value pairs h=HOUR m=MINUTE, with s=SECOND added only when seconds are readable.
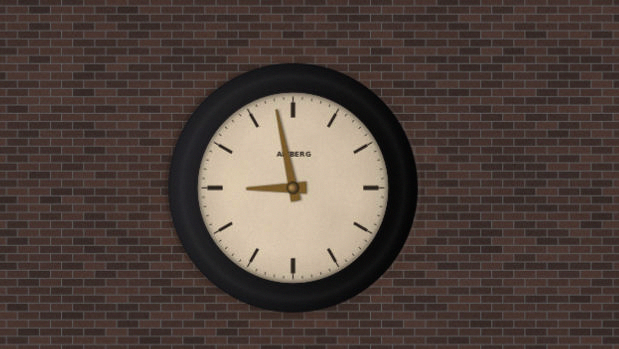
h=8 m=58
